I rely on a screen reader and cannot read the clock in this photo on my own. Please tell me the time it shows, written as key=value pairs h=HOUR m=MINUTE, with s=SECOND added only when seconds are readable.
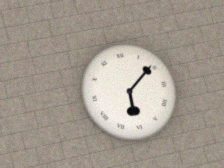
h=6 m=9
